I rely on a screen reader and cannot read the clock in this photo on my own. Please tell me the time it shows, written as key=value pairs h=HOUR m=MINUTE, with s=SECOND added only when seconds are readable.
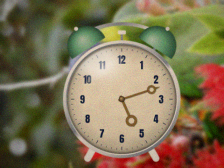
h=5 m=12
